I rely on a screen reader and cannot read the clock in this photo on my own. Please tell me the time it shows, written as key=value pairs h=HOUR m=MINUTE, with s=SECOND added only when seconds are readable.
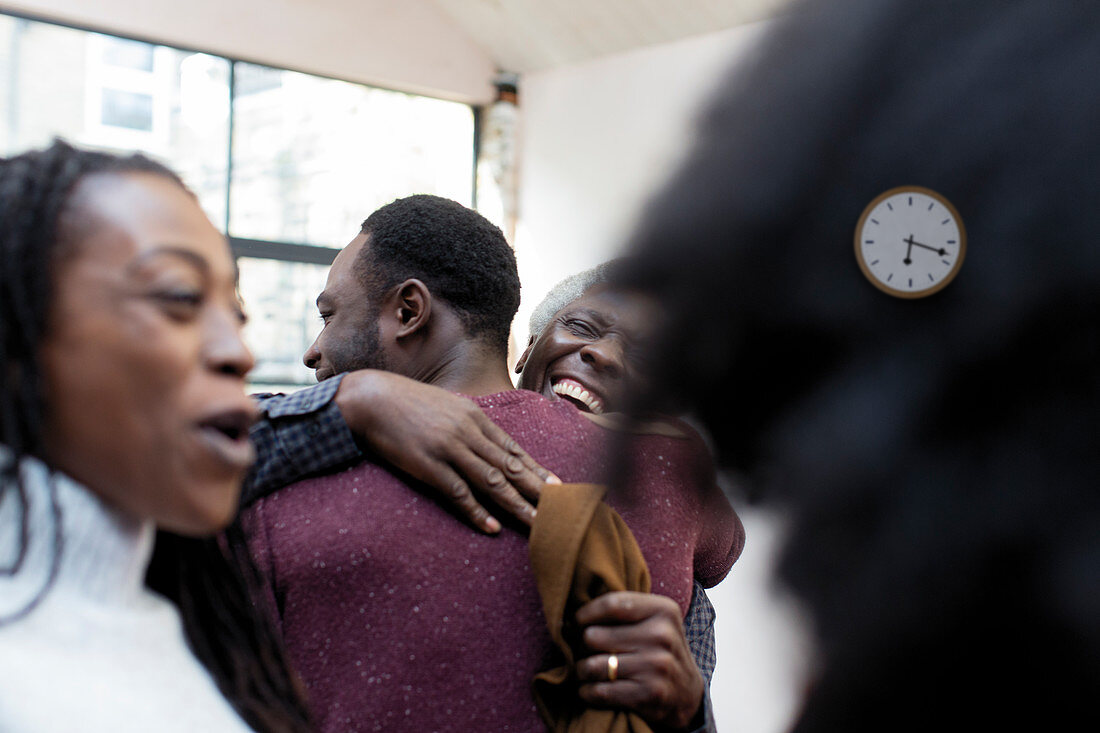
h=6 m=18
